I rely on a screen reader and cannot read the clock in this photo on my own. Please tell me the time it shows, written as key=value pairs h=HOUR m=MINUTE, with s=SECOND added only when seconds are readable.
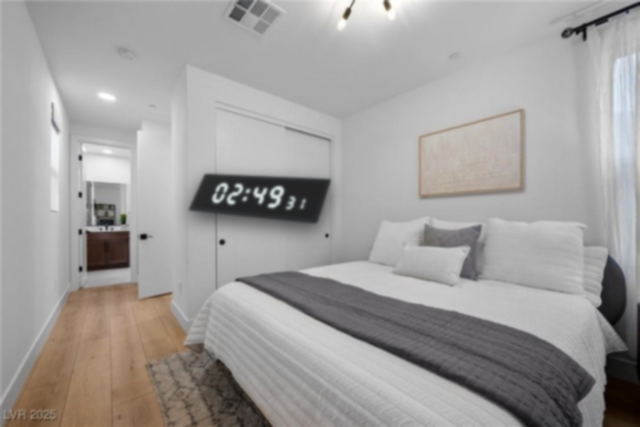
h=2 m=49
